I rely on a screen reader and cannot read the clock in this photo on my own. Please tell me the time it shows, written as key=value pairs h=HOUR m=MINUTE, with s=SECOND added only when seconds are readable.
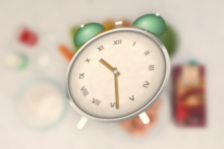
h=10 m=29
